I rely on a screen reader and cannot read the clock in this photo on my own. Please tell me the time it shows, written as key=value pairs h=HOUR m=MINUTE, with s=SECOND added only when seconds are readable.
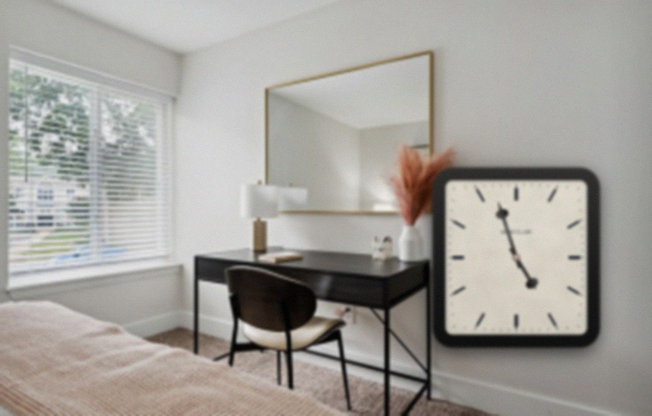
h=4 m=57
